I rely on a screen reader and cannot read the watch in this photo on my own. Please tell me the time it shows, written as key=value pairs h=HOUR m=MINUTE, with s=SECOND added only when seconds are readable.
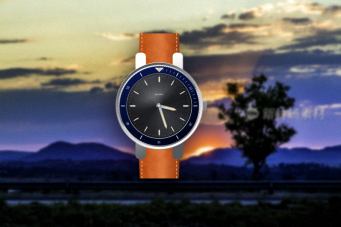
h=3 m=27
